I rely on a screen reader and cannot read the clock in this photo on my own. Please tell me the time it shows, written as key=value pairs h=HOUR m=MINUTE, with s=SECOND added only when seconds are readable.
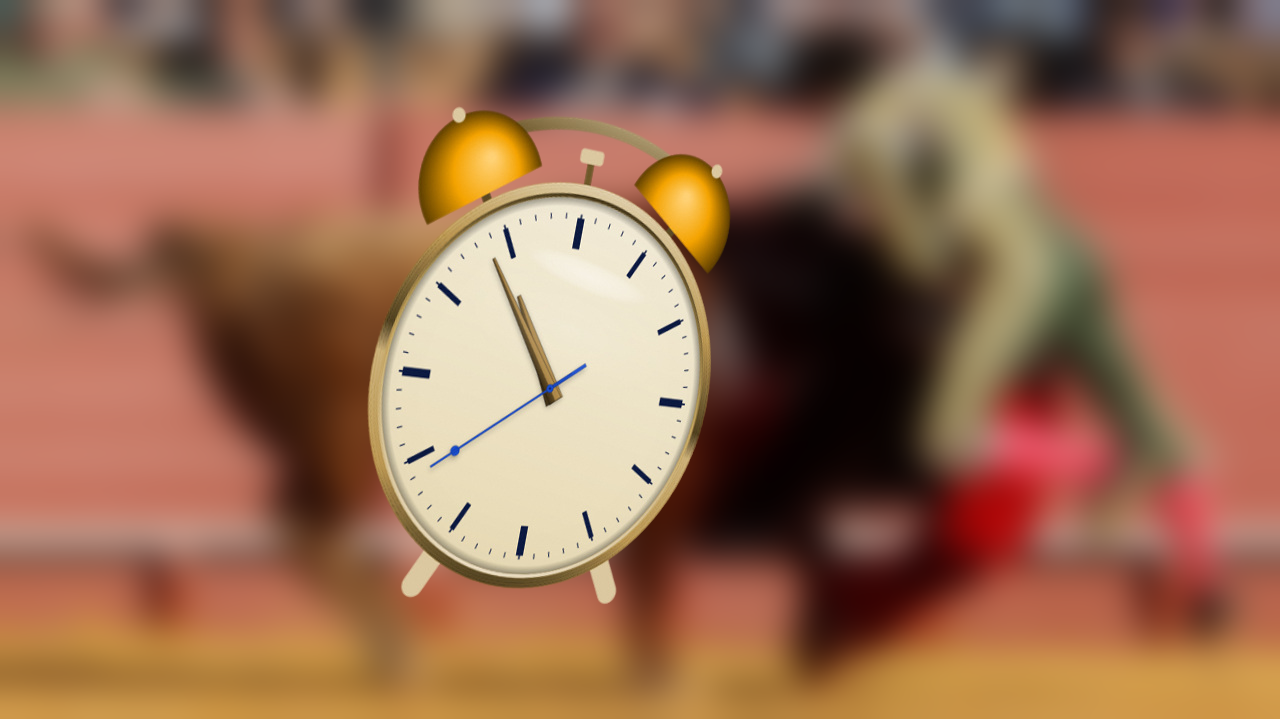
h=10 m=53 s=39
